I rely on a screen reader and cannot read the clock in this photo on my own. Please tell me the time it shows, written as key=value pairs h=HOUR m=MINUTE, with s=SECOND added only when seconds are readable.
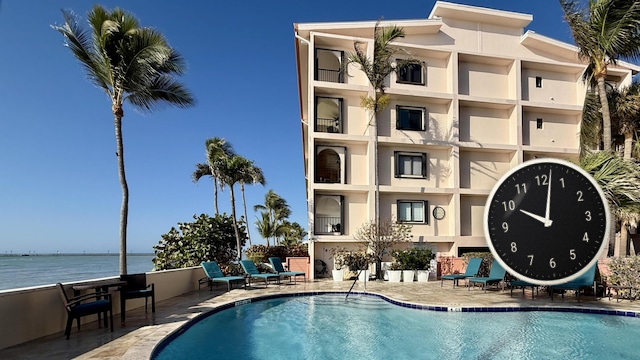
h=10 m=2
